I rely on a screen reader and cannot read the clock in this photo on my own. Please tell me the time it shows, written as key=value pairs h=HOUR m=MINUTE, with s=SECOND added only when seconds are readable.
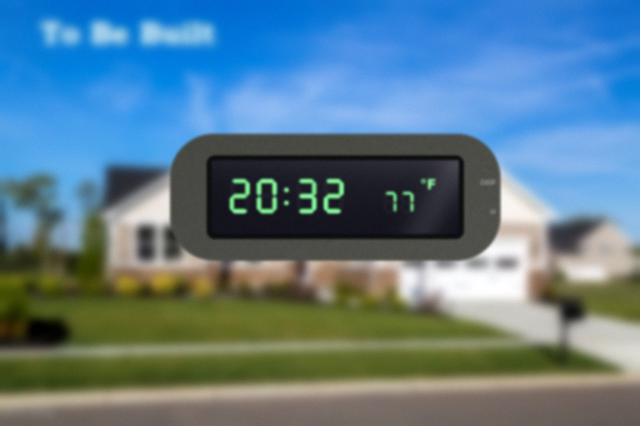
h=20 m=32
